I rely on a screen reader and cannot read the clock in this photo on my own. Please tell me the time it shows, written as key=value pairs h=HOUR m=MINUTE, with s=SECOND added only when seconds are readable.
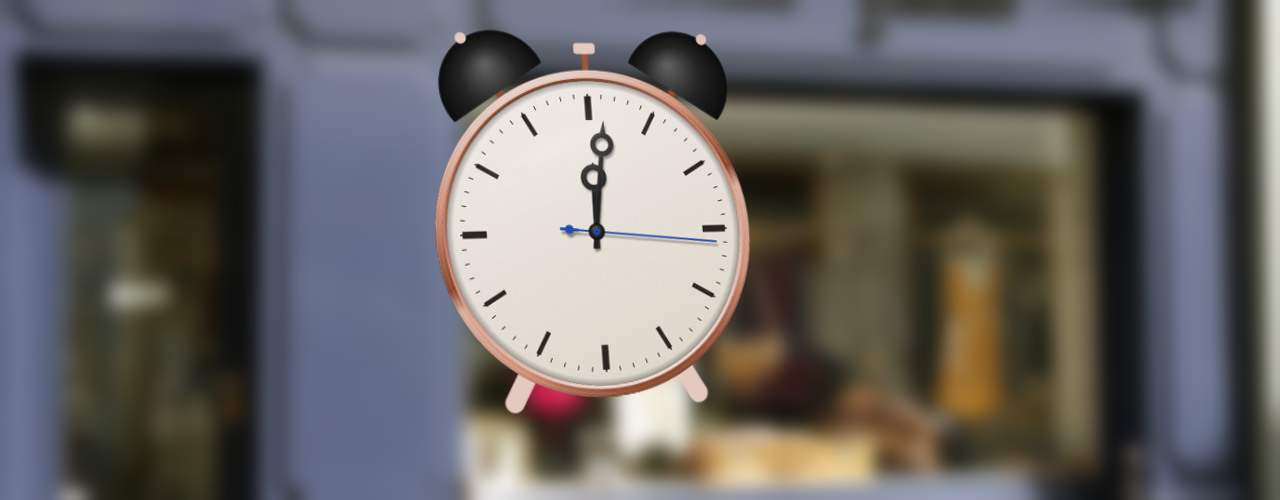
h=12 m=1 s=16
